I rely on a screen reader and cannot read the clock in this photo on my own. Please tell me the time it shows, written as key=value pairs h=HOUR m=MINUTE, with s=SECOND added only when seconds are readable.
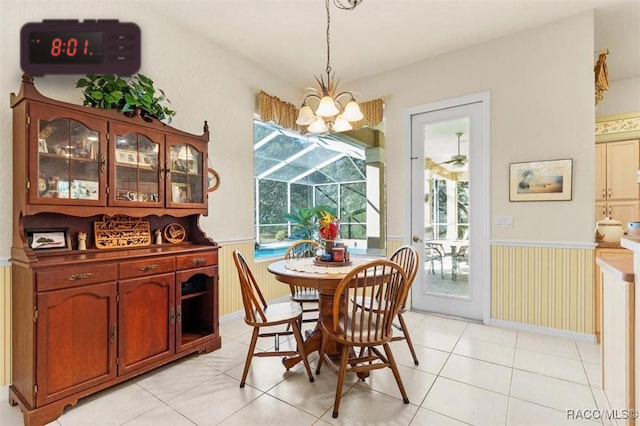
h=8 m=1
